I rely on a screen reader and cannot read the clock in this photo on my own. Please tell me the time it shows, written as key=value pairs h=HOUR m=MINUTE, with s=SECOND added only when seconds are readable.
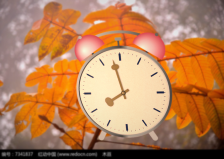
h=7 m=58
